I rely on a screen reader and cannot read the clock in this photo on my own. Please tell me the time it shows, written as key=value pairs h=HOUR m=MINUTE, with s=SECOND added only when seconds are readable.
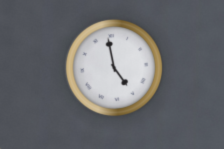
h=4 m=59
